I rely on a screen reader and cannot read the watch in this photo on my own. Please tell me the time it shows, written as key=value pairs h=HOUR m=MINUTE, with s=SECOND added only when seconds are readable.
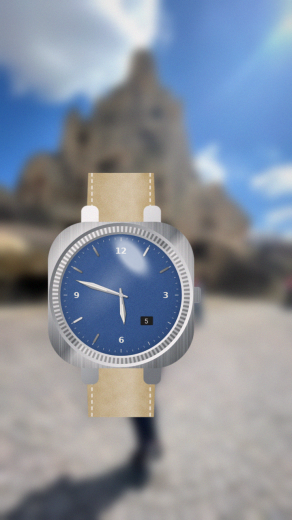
h=5 m=48
